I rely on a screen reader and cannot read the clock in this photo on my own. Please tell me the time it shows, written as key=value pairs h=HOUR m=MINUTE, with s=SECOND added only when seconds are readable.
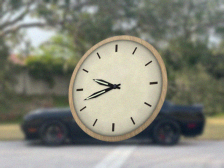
h=9 m=42
